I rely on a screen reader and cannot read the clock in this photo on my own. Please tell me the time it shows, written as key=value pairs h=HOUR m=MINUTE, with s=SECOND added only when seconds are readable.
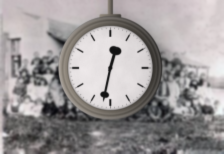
h=12 m=32
